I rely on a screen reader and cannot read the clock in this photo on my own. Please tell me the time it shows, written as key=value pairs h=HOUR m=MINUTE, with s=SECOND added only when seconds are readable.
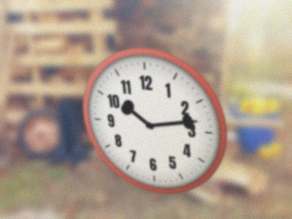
h=10 m=13
